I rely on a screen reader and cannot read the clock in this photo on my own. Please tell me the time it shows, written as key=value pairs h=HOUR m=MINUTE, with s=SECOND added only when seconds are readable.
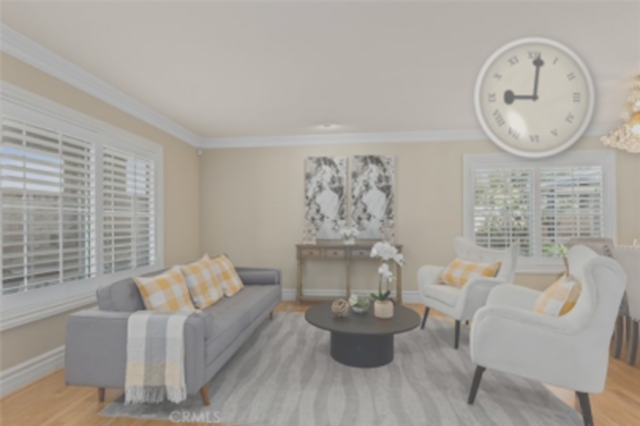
h=9 m=1
